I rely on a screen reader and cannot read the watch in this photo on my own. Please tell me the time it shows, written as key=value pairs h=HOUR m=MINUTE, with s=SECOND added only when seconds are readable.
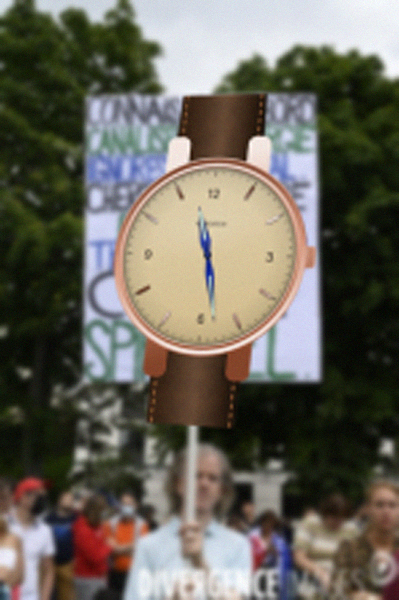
h=11 m=28
